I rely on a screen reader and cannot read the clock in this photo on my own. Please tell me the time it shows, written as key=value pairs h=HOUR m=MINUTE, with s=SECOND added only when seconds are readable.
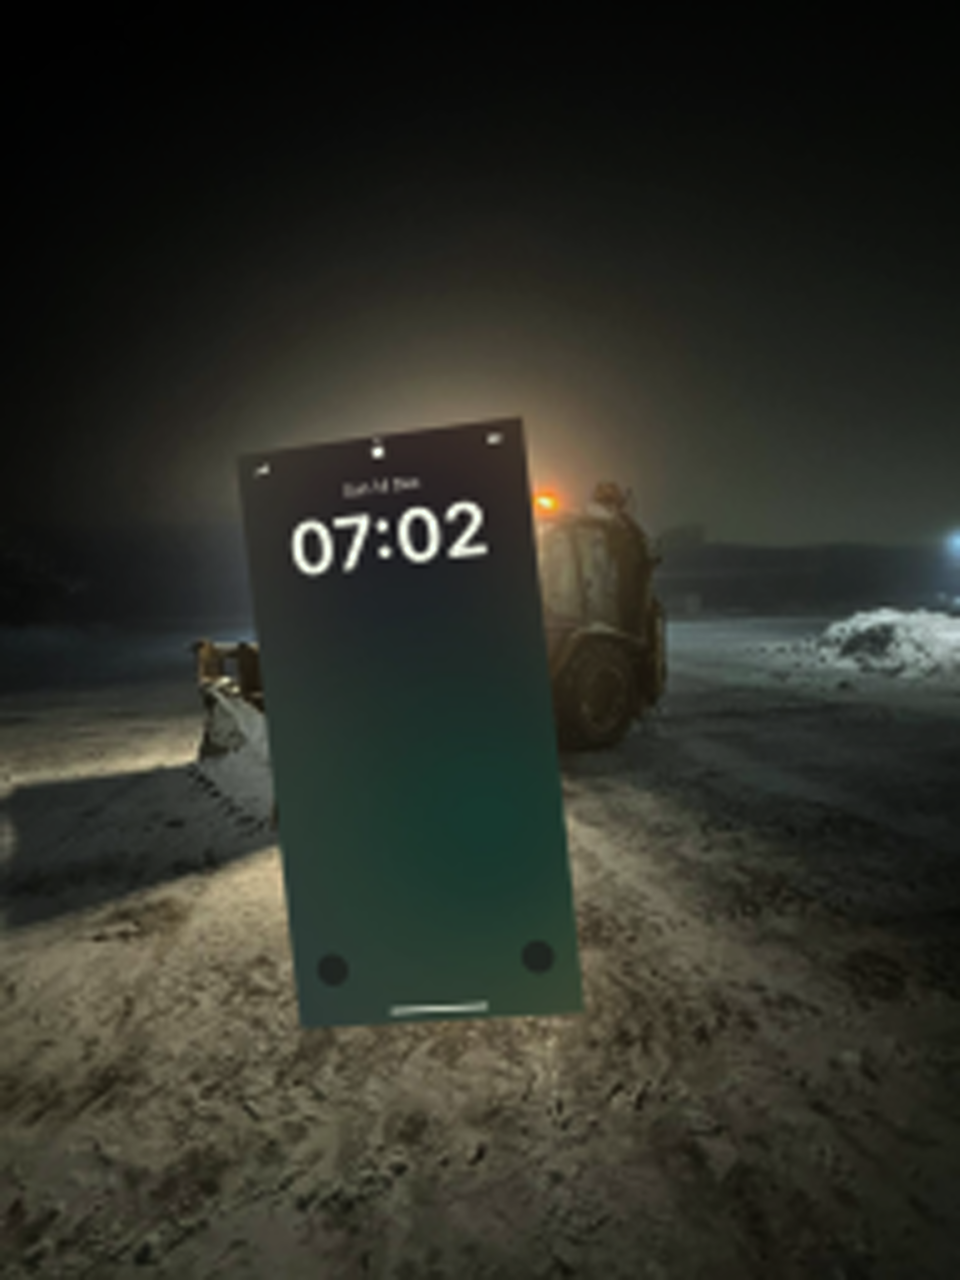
h=7 m=2
